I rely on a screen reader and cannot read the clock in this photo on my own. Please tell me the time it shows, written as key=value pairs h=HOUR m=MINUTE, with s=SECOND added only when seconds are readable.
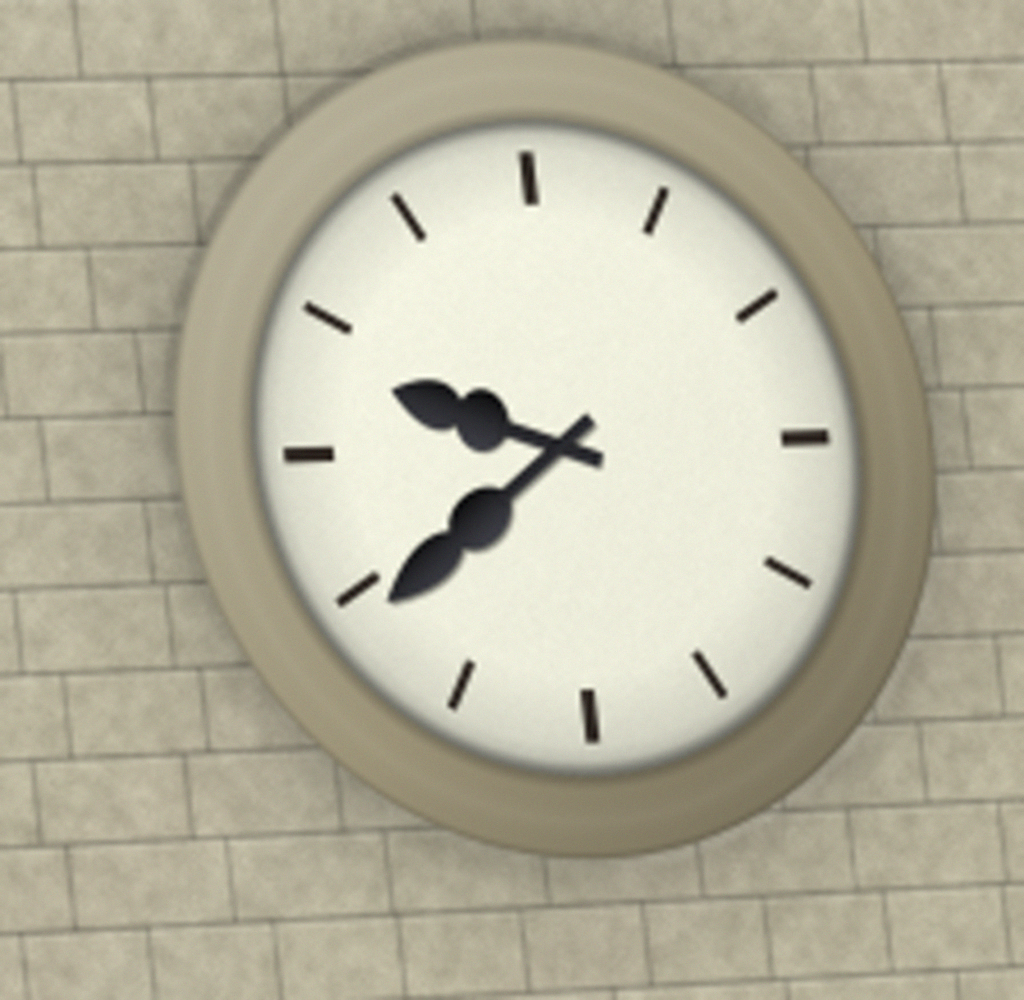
h=9 m=39
